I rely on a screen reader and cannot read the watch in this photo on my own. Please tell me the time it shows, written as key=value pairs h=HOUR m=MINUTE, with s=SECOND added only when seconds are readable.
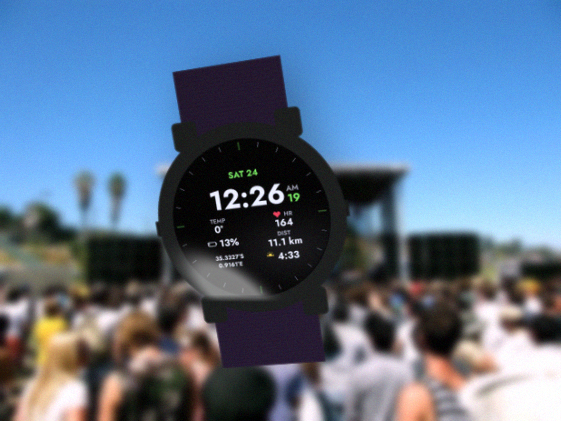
h=12 m=26 s=19
